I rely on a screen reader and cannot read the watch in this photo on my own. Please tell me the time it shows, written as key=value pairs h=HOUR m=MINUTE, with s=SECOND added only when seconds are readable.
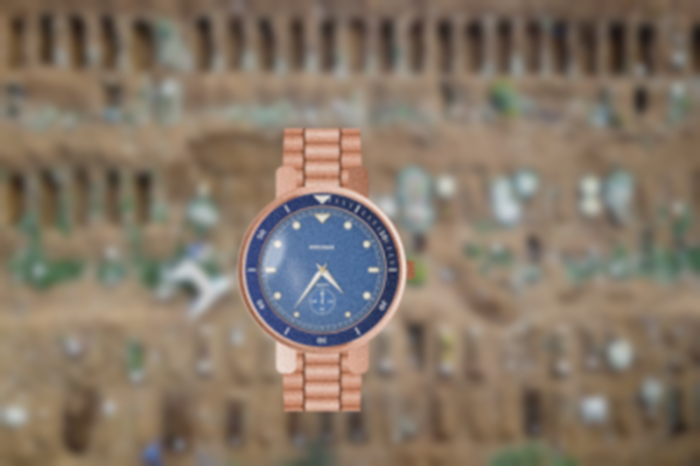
h=4 m=36
